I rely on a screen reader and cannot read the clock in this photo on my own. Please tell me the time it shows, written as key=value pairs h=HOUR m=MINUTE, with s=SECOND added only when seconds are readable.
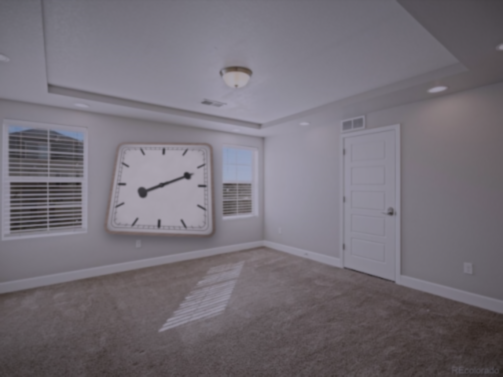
h=8 m=11
